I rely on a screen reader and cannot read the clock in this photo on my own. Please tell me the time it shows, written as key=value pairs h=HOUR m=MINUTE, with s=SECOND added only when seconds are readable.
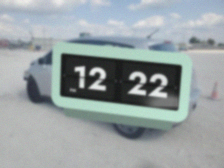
h=12 m=22
